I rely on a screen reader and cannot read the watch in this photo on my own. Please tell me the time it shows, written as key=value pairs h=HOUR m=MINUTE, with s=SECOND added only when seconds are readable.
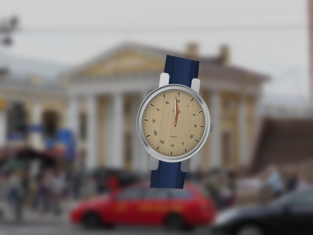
h=11 m=59
